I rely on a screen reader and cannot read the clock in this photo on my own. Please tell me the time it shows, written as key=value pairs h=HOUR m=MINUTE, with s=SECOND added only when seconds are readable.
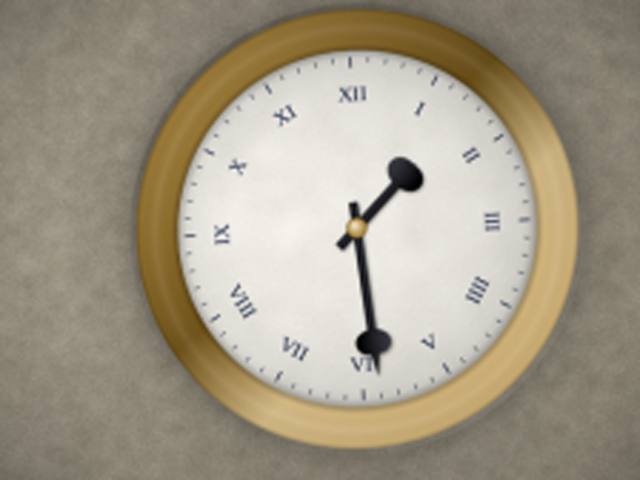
h=1 m=29
